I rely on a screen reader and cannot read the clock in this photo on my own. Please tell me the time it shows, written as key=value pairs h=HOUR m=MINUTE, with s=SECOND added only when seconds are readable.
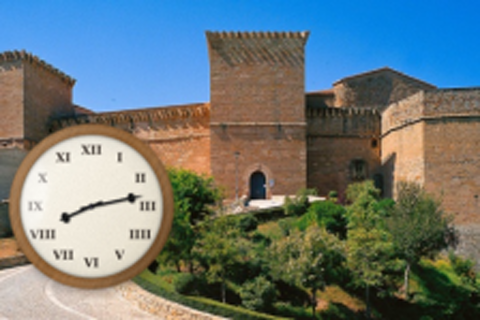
h=8 m=13
